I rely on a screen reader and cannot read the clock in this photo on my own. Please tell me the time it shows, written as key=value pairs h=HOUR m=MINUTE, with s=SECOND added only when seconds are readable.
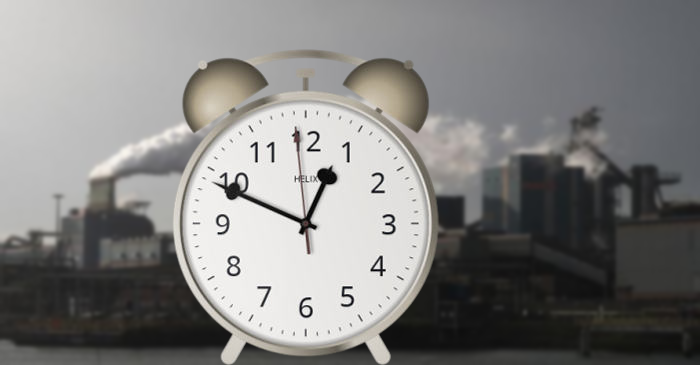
h=12 m=48 s=59
